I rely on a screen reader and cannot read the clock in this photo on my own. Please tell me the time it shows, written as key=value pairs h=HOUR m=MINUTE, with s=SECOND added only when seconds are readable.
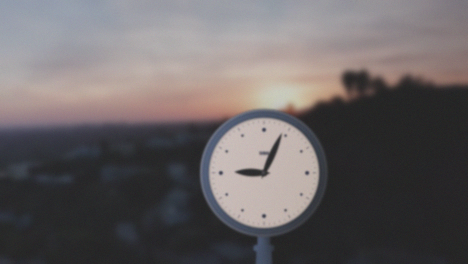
h=9 m=4
